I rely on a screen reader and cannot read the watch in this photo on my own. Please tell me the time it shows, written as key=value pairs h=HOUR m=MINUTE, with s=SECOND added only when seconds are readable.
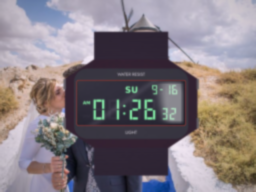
h=1 m=26 s=32
